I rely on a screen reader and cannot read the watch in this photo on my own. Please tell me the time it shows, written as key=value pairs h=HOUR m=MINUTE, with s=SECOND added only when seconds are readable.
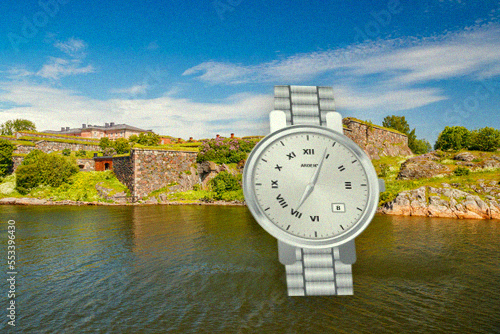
h=7 m=4
